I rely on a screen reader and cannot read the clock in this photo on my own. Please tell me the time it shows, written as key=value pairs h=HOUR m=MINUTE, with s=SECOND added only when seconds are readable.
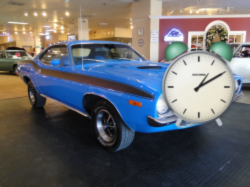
h=1 m=10
